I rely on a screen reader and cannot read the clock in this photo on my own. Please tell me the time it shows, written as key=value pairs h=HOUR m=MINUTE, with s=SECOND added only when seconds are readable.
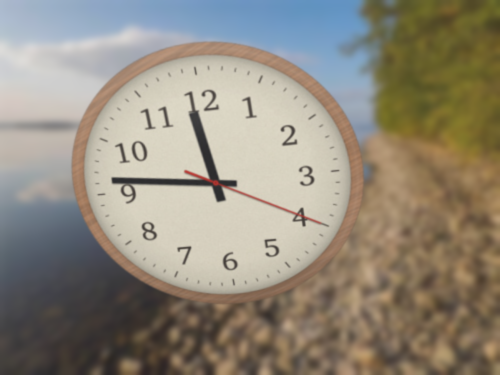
h=11 m=46 s=20
